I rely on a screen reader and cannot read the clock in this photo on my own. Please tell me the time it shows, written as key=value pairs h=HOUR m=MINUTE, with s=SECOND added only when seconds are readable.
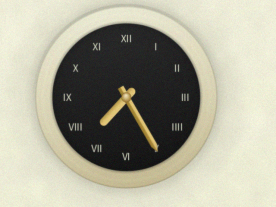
h=7 m=25
